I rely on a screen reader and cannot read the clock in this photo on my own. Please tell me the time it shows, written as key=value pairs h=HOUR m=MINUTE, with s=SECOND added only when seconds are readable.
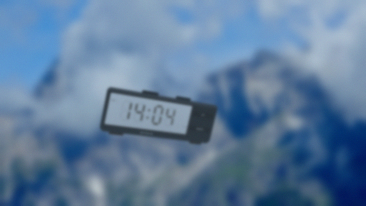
h=14 m=4
